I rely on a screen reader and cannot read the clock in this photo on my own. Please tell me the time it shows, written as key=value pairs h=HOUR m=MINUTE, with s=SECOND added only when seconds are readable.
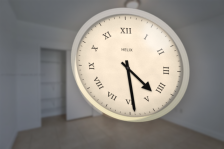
h=4 m=29
